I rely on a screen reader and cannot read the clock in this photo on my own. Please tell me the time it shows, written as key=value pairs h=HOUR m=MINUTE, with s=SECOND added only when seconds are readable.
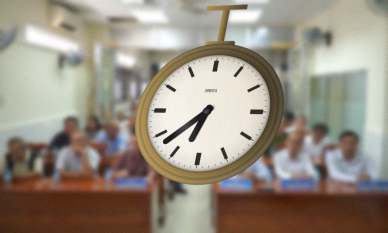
h=6 m=38
